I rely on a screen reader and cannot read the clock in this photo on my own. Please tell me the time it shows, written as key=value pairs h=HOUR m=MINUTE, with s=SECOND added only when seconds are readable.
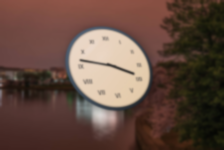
h=3 m=47
